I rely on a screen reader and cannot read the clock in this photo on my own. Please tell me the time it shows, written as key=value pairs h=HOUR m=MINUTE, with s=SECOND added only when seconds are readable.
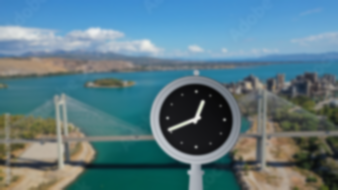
h=12 m=41
